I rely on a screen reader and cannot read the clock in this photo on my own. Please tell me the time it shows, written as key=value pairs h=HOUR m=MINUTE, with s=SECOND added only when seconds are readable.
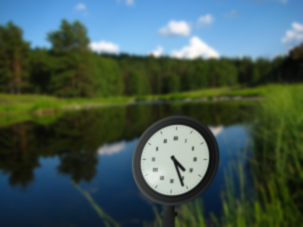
h=4 m=26
